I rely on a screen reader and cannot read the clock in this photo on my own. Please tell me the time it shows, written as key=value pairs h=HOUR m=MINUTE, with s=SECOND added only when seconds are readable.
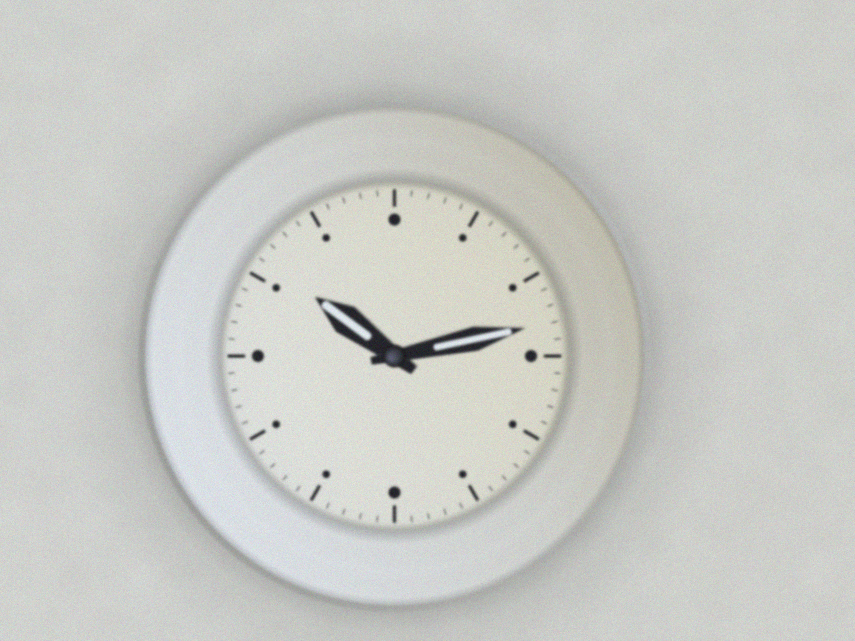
h=10 m=13
